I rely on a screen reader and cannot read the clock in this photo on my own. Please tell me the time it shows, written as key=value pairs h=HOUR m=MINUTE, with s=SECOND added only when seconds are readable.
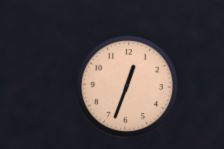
h=12 m=33
